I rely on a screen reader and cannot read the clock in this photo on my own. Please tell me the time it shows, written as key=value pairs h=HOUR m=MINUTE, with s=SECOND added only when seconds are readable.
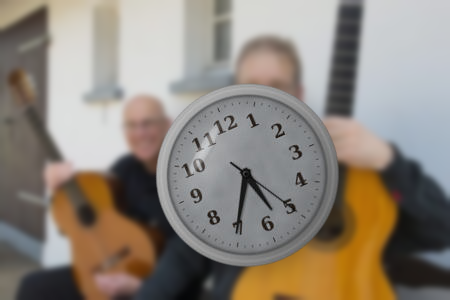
h=5 m=35 s=25
